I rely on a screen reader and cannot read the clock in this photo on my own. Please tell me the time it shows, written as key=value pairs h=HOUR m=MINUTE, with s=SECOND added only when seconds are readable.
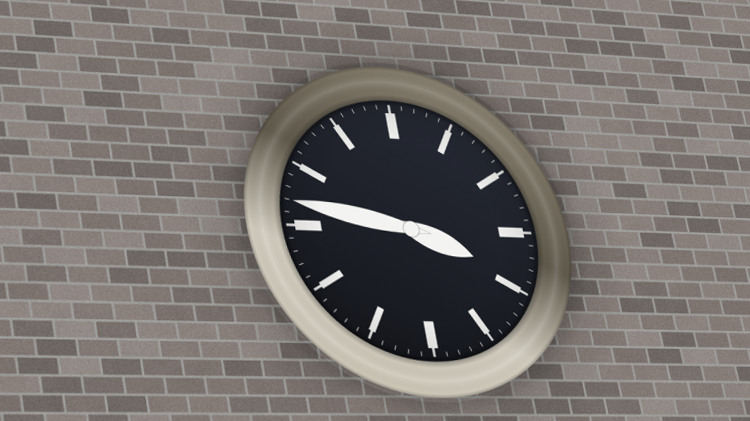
h=3 m=47
